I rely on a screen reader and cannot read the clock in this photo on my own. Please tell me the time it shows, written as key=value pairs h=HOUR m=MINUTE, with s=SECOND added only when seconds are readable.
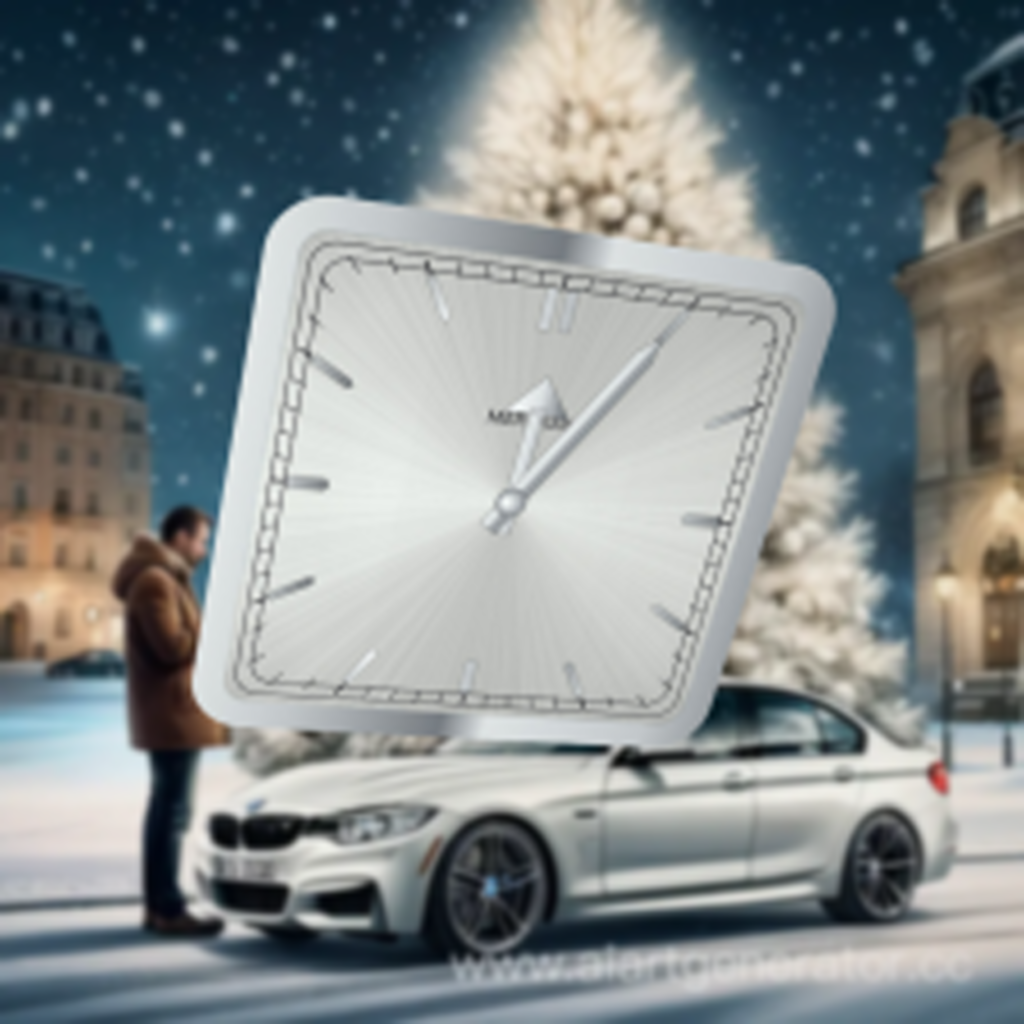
h=12 m=5
